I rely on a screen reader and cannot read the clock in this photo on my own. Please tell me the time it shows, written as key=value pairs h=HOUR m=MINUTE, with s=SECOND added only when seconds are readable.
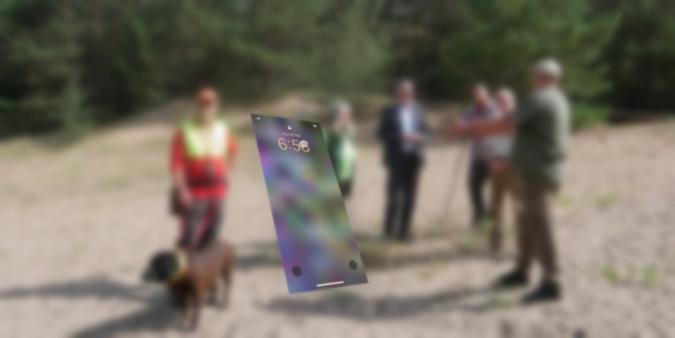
h=6 m=58
